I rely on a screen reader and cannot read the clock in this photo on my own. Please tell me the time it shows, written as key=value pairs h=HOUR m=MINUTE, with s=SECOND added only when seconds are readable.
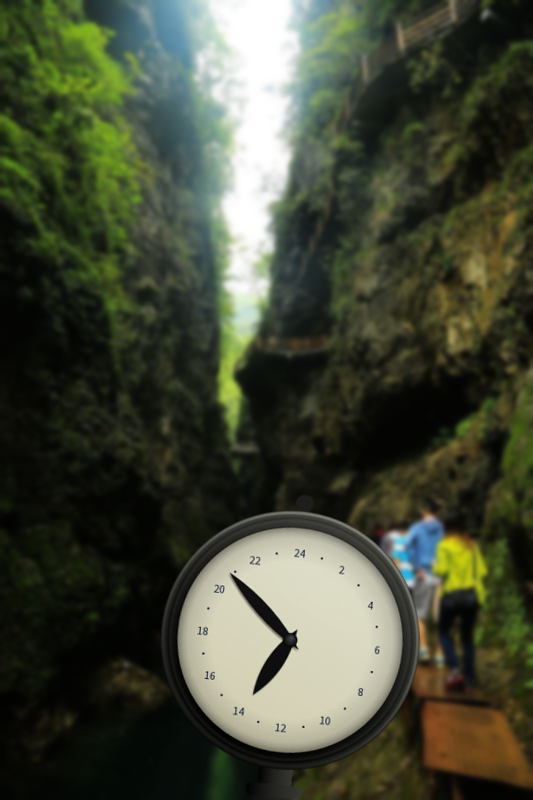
h=13 m=52
